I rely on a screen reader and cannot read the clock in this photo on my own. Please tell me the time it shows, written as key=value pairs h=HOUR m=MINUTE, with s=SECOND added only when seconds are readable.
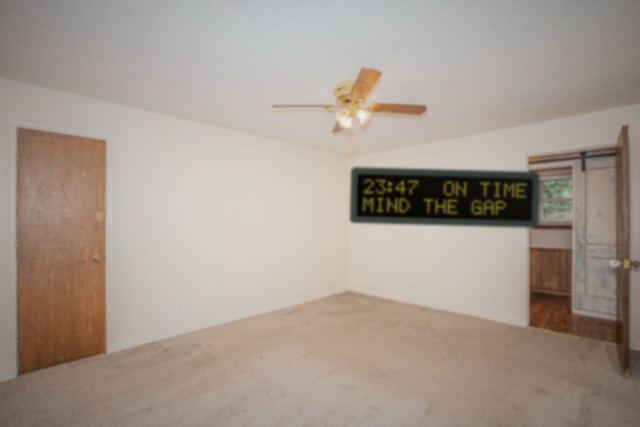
h=23 m=47
